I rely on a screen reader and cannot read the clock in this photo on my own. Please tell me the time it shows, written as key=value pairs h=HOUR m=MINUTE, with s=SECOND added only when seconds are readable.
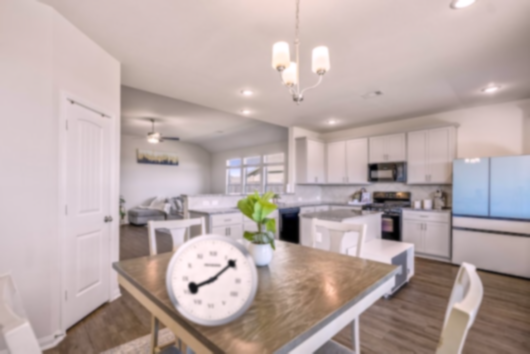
h=8 m=8
